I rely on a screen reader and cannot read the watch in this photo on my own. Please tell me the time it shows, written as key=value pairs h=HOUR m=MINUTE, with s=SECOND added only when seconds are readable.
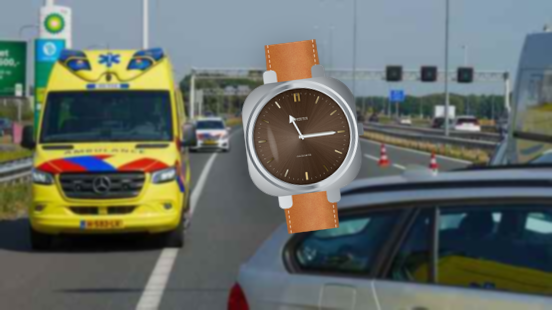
h=11 m=15
